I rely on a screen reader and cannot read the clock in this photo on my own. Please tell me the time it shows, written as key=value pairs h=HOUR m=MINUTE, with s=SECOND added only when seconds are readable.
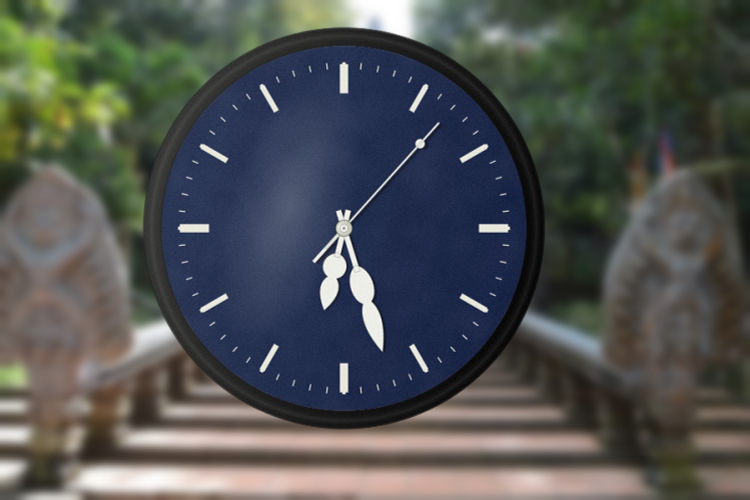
h=6 m=27 s=7
